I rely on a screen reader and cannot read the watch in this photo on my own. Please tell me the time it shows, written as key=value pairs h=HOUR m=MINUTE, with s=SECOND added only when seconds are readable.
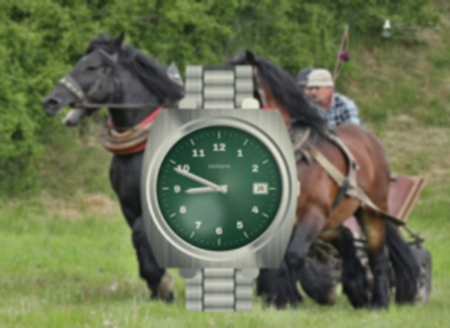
h=8 m=49
